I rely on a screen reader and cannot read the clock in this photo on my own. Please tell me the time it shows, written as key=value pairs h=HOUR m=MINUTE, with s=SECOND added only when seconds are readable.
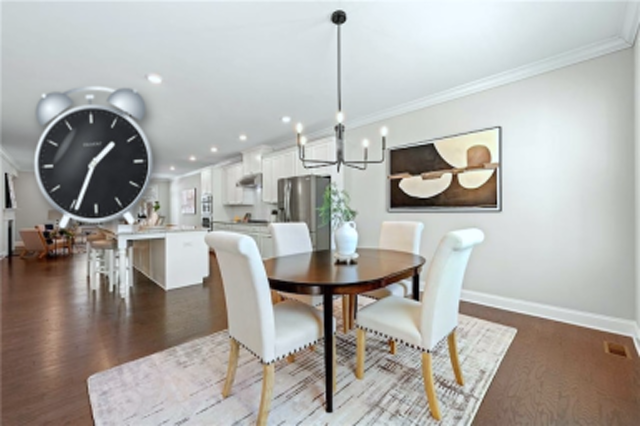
h=1 m=34
